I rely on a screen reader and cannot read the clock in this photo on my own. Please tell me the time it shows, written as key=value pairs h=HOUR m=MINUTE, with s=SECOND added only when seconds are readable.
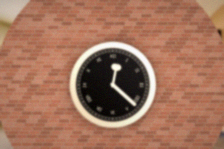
h=12 m=22
